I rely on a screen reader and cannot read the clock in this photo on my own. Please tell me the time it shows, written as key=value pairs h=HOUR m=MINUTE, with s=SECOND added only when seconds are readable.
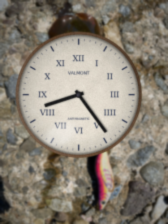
h=8 m=24
